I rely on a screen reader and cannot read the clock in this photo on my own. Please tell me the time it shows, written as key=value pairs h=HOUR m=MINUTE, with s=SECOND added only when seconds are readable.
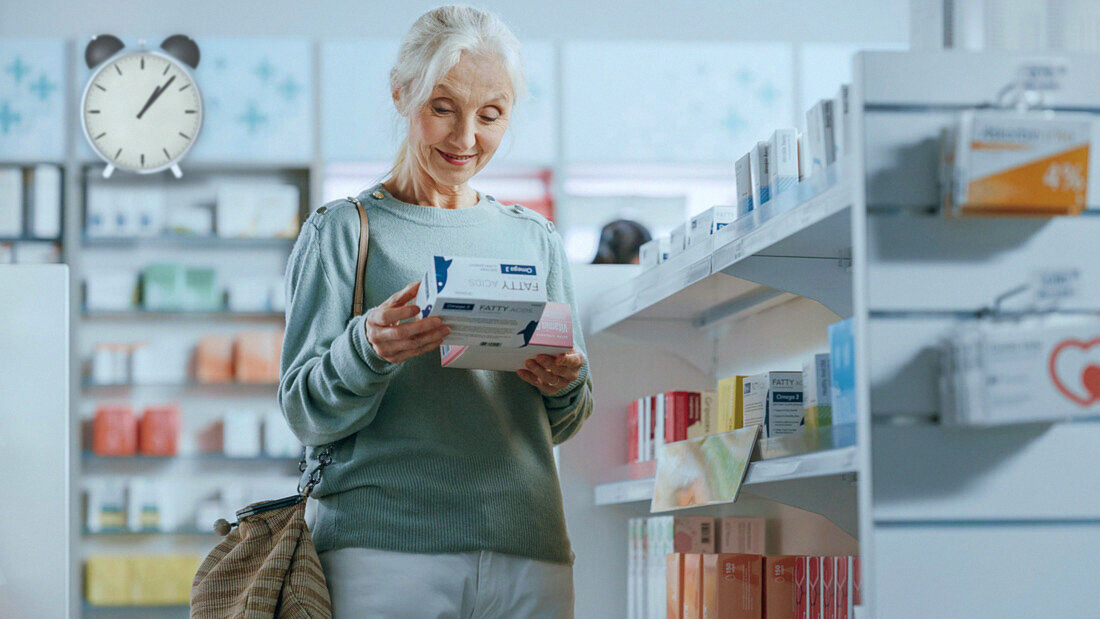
h=1 m=7
